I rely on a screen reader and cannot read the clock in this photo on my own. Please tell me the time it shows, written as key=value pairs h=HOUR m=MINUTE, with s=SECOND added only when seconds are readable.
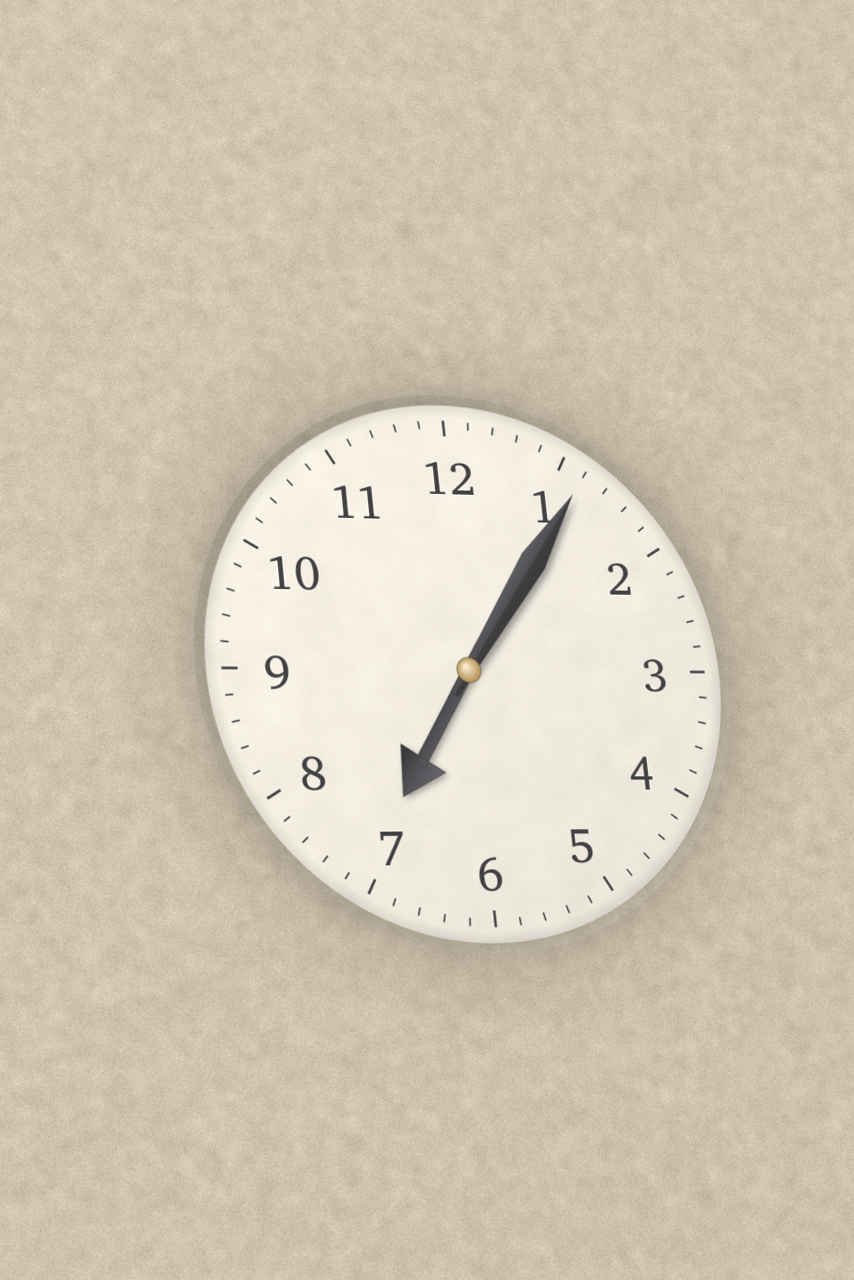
h=7 m=6
